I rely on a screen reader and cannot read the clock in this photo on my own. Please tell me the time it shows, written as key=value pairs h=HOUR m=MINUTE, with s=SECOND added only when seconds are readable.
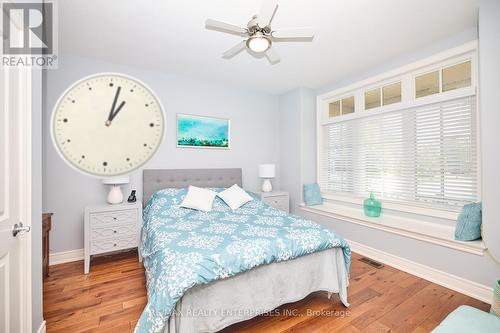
h=1 m=2
